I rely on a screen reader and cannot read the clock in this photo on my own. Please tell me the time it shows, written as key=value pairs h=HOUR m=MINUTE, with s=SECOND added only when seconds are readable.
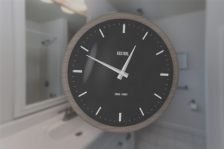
h=12 m=49
